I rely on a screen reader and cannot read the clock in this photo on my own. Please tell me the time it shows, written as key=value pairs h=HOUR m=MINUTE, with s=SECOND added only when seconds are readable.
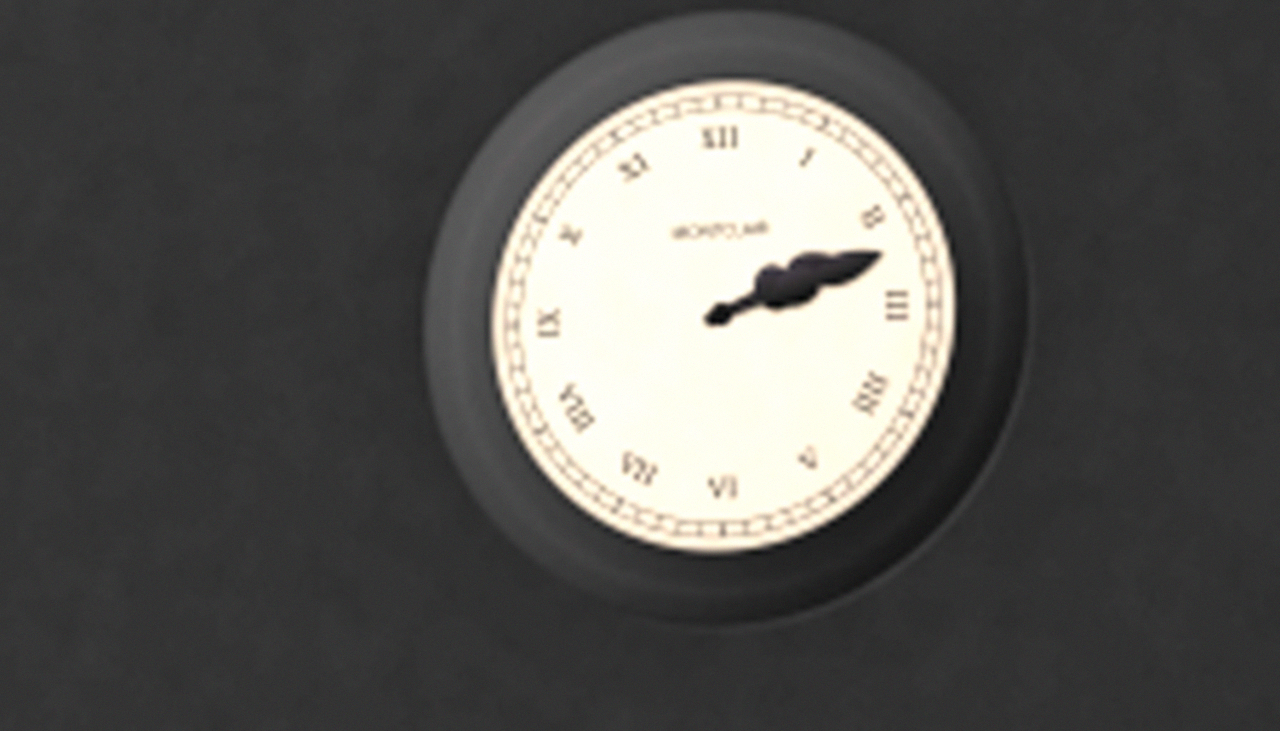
h=2 m=12
